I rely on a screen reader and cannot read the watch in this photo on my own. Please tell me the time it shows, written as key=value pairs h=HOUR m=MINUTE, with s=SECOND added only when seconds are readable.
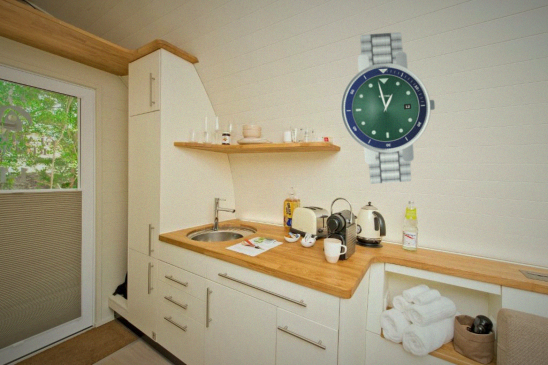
h=12 m=58
